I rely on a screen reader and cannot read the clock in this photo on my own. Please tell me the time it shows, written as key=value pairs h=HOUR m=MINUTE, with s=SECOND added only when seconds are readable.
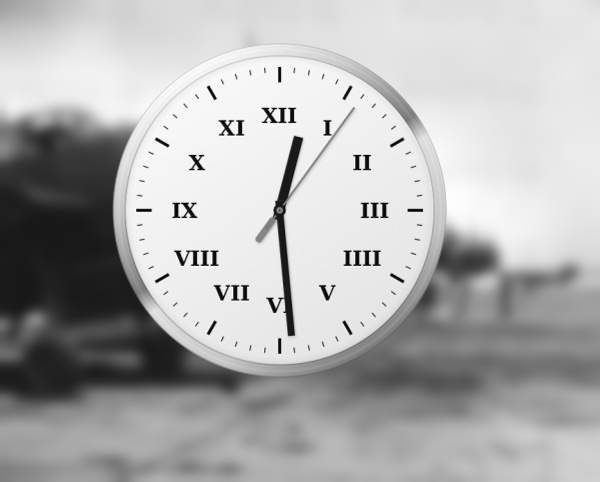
h=12 m=29 s=6
